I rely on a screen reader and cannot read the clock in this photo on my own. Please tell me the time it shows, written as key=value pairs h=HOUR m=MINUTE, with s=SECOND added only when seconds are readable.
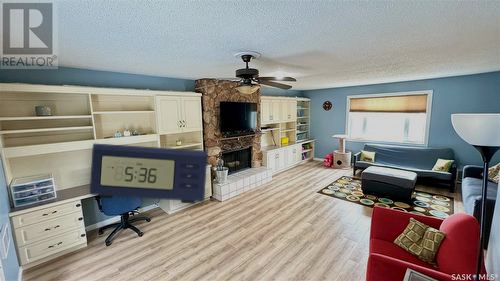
h=5 m=36
